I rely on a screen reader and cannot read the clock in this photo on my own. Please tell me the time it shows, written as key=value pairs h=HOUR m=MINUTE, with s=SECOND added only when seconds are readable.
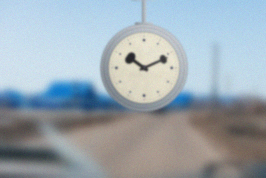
h=10 m=11
